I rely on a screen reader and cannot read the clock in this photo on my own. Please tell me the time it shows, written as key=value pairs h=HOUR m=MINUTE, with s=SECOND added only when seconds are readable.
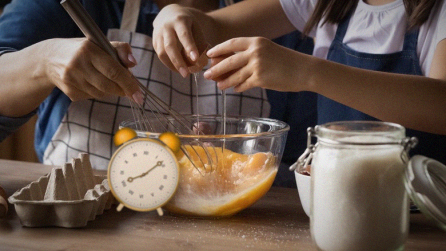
h=8 m=8
